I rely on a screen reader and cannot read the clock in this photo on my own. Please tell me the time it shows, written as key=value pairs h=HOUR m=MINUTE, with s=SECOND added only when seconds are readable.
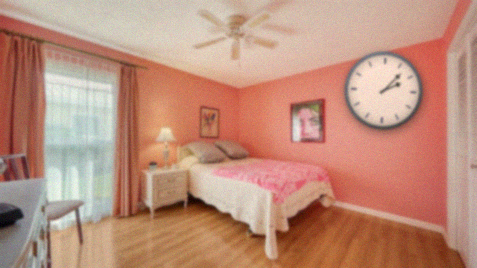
h=2 m=7
